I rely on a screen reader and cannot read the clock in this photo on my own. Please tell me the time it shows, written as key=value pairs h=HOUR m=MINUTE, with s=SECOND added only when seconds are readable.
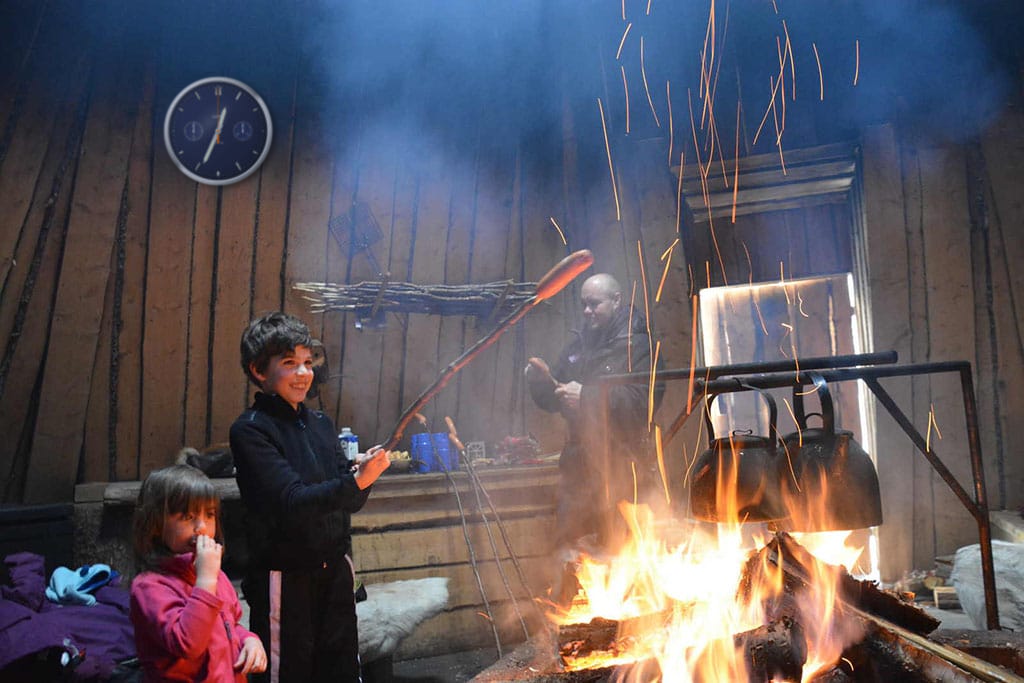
h=12 m=34
